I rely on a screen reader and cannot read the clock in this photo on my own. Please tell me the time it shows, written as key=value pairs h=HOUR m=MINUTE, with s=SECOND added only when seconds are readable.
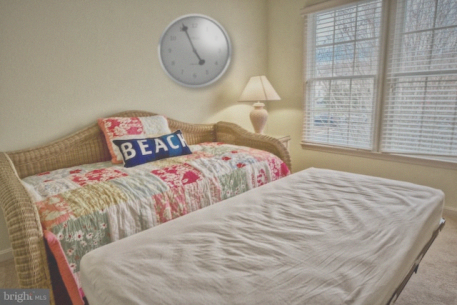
h=4 m=56
